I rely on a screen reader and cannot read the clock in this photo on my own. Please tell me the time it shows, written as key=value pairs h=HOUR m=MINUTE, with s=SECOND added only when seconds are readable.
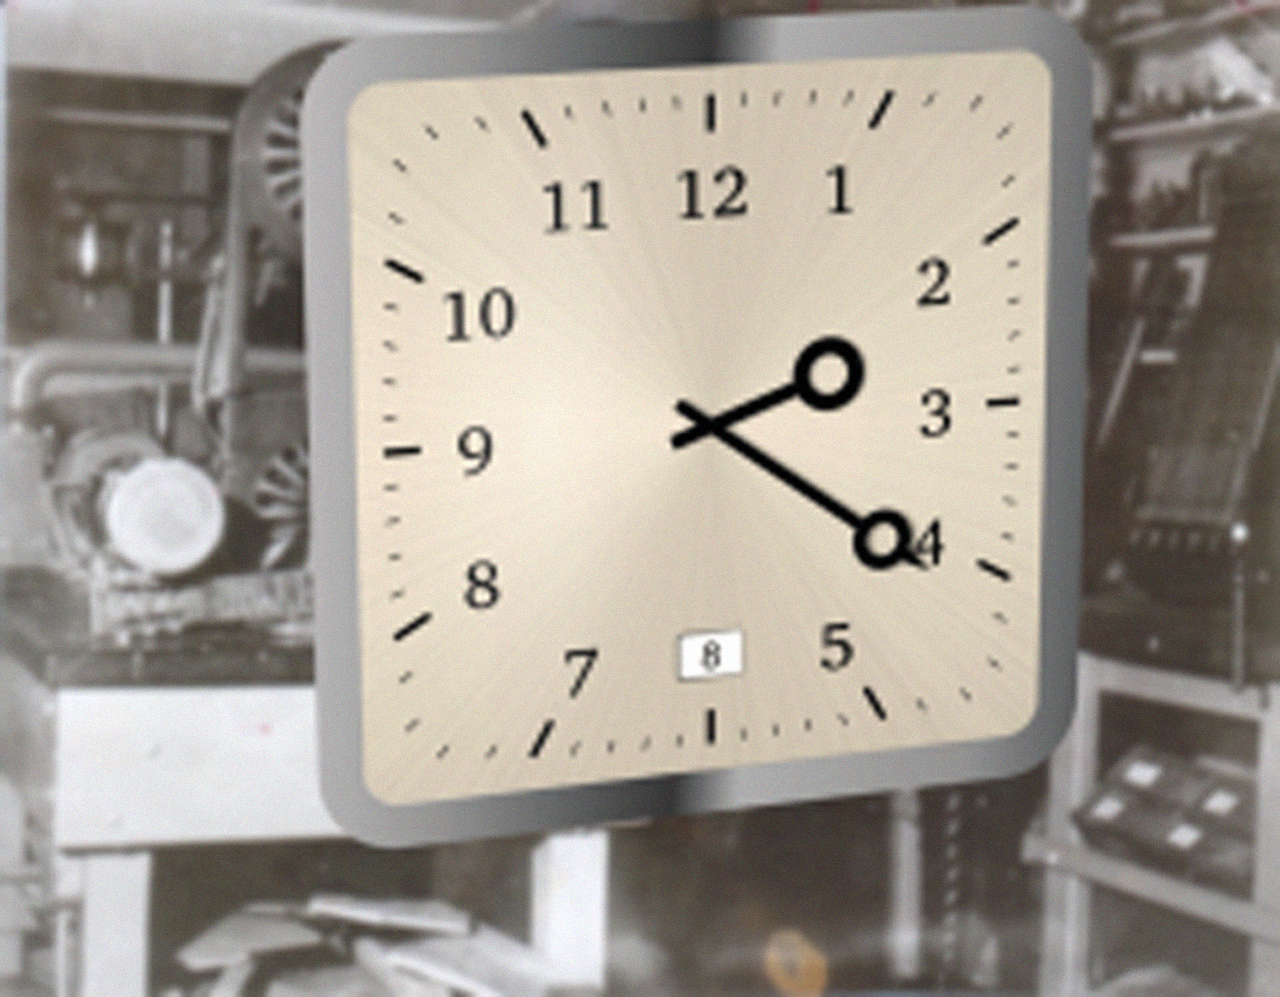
h=2 m=21
